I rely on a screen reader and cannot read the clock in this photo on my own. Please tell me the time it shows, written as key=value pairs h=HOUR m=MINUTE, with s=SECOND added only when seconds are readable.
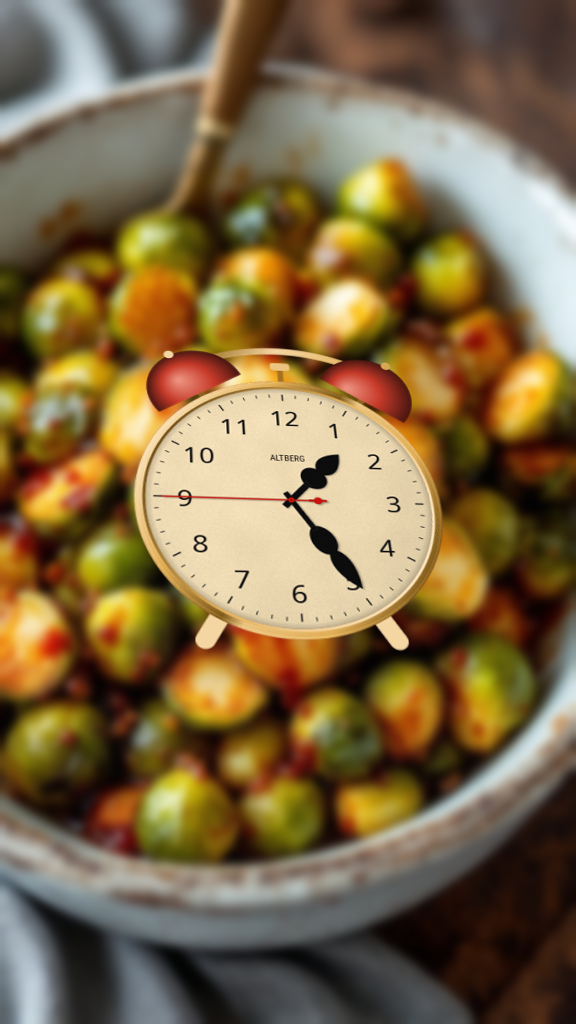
h=1 m=24 s=45
